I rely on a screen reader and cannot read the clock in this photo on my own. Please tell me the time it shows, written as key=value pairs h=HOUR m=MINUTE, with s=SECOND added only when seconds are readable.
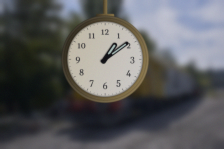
h=1 m=9
